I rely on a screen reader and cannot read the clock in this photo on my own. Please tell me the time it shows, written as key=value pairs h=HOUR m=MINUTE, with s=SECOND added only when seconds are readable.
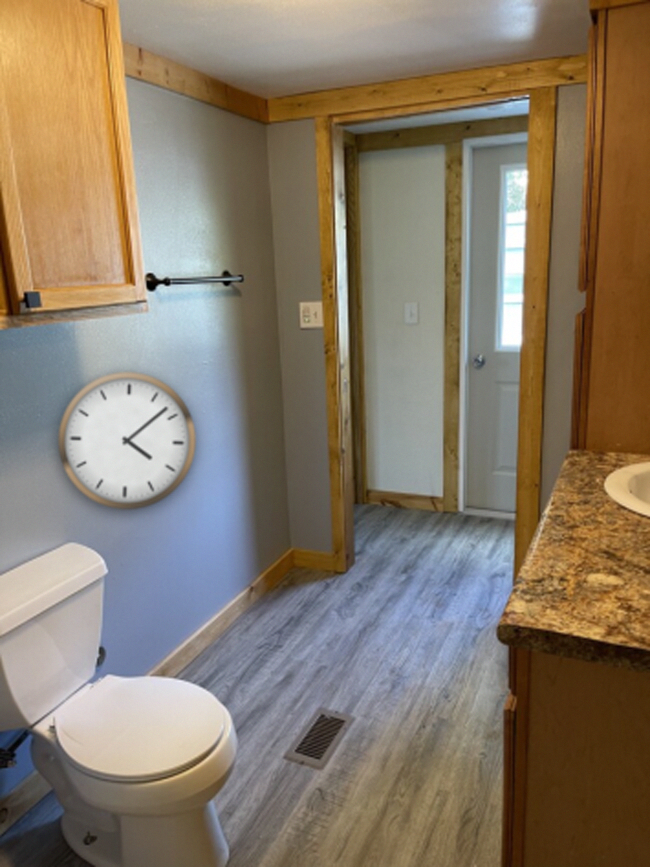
h=4 m=8
